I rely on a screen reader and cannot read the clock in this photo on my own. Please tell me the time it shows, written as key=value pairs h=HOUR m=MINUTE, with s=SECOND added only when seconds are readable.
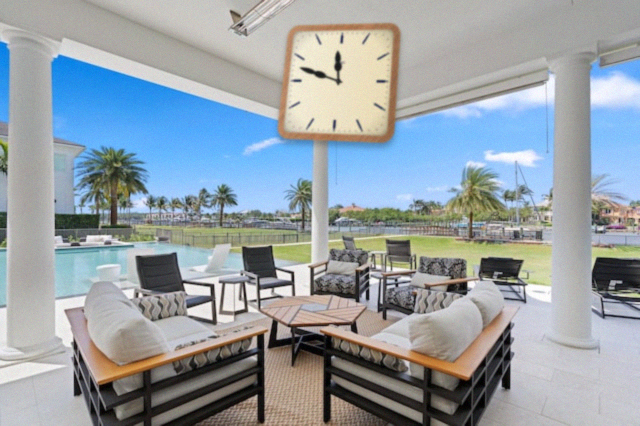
h=11 m=48
